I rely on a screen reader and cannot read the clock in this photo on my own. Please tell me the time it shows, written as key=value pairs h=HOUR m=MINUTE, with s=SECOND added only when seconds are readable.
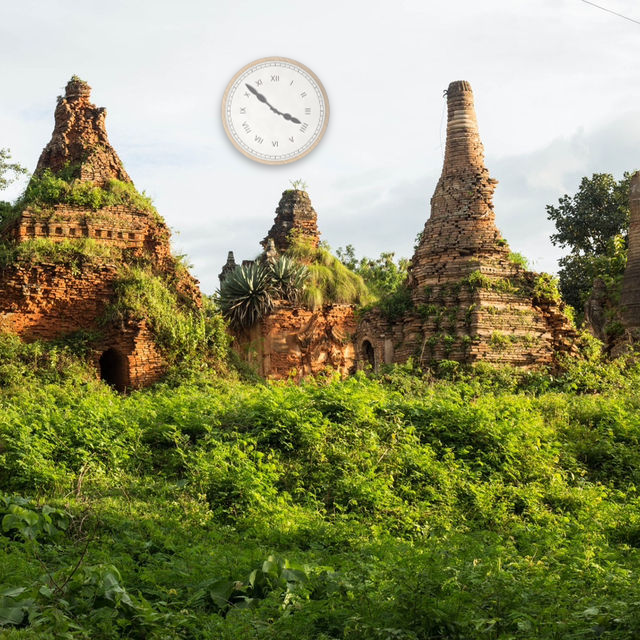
h=3 m=52
